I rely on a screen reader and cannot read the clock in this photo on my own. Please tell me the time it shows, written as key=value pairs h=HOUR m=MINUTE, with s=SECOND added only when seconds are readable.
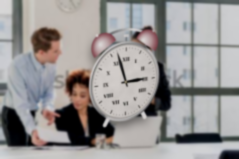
h=2 m=57
